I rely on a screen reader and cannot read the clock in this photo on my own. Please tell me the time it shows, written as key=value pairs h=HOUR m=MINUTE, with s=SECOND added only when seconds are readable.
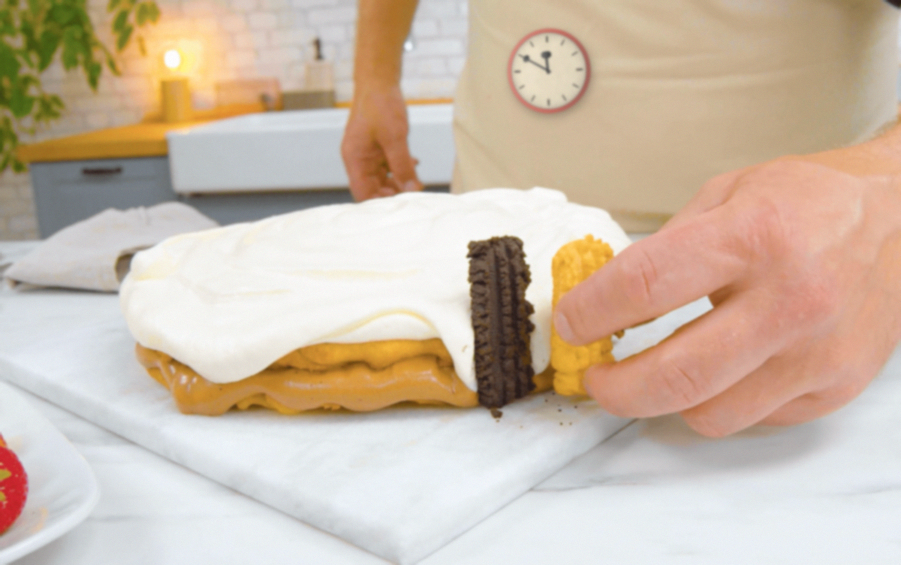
h=11 m=50
